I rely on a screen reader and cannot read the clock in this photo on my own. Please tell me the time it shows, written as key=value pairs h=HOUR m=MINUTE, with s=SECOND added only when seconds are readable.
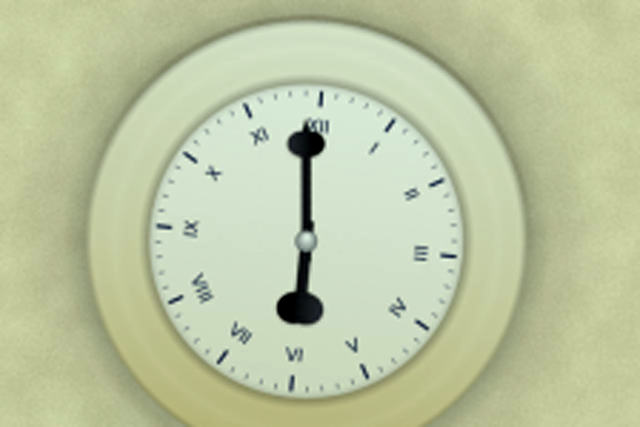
h=5 m=59
